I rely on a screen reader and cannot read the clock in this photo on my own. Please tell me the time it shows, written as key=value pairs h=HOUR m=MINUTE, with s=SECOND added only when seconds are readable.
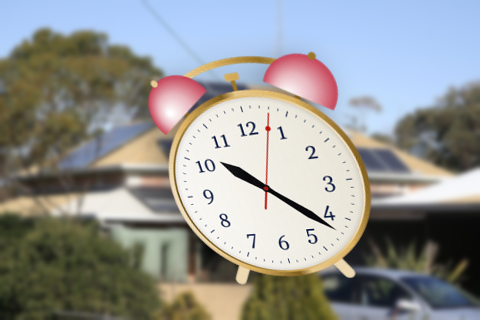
h=10 m=22 s=3
